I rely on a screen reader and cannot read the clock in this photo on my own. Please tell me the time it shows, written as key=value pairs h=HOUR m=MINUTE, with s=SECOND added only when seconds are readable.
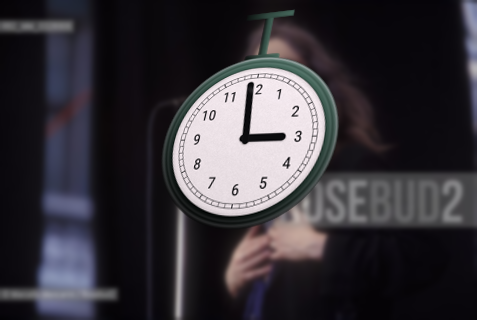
h=2 m=59
